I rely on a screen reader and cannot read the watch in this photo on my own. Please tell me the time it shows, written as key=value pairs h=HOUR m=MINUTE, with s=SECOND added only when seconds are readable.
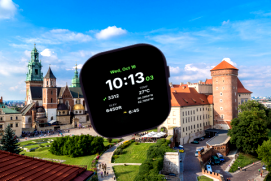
h=10 m=13
